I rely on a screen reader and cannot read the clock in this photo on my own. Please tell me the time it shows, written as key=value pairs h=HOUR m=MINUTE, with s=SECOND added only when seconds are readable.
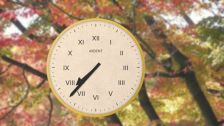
h=7 m=37
